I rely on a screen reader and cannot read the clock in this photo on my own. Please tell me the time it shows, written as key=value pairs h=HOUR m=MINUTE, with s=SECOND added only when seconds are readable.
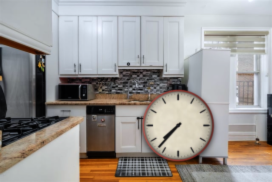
h=7 m=37
